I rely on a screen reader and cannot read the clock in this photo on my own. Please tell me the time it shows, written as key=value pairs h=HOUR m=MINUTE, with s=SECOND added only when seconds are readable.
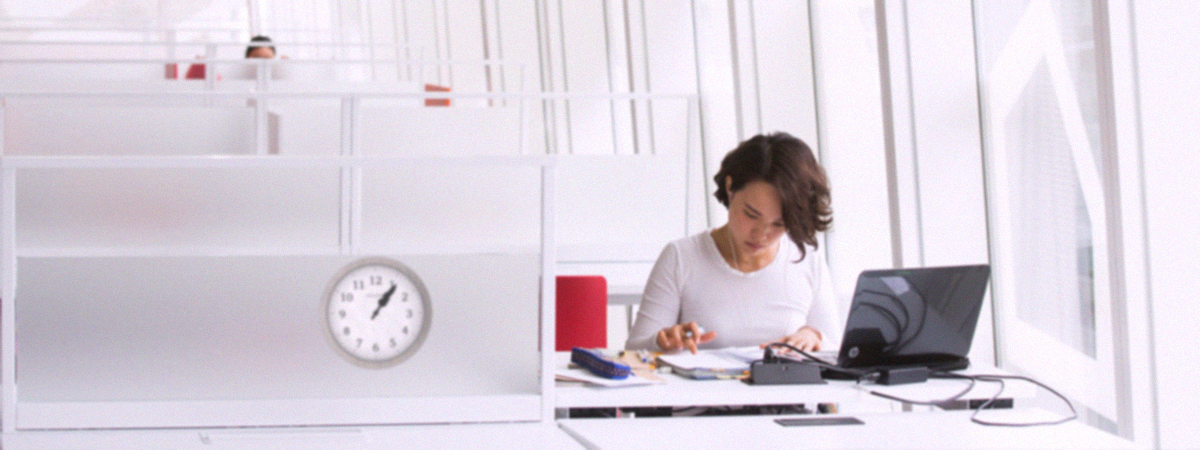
h=1 m=6
